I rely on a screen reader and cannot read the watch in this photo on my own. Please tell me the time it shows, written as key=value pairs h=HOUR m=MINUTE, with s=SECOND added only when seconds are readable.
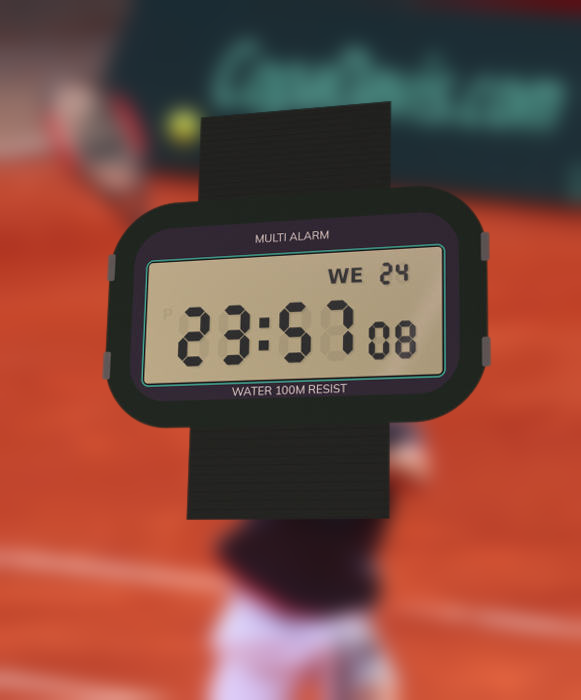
h=23 m=57 s=8
